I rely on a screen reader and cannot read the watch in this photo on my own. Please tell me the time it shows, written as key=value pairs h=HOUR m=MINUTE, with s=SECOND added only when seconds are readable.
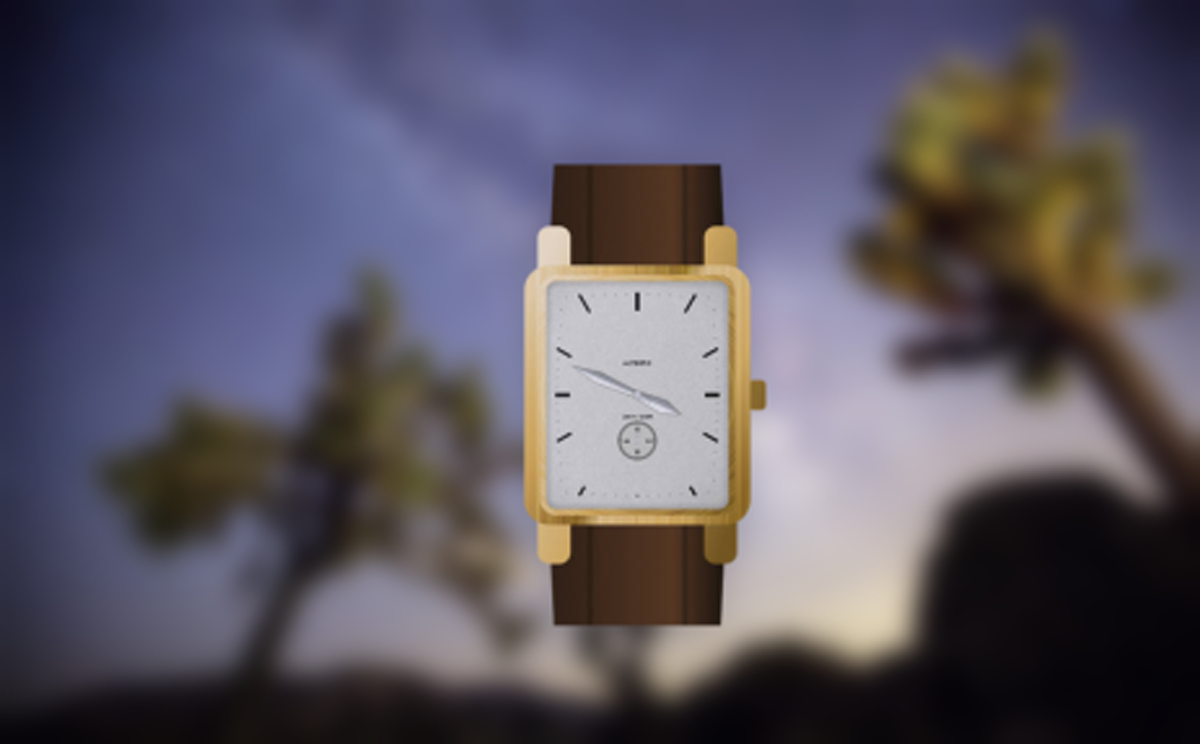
h=3 m=49
